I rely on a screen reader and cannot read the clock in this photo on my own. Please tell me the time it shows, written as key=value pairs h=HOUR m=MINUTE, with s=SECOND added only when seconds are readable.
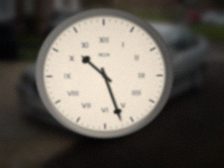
h=10 m=27
